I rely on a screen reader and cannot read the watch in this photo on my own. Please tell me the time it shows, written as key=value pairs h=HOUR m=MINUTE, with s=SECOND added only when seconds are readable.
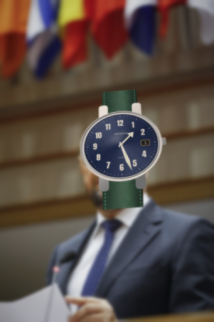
h=1 m=27
